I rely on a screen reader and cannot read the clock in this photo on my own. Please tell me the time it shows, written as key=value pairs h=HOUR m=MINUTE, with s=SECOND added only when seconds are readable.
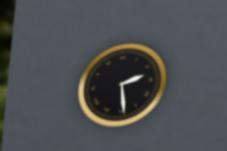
h=2 m=29
